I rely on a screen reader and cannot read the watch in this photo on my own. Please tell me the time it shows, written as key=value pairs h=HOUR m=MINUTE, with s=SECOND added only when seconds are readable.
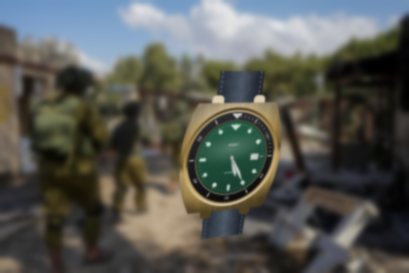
h=5 m=25
